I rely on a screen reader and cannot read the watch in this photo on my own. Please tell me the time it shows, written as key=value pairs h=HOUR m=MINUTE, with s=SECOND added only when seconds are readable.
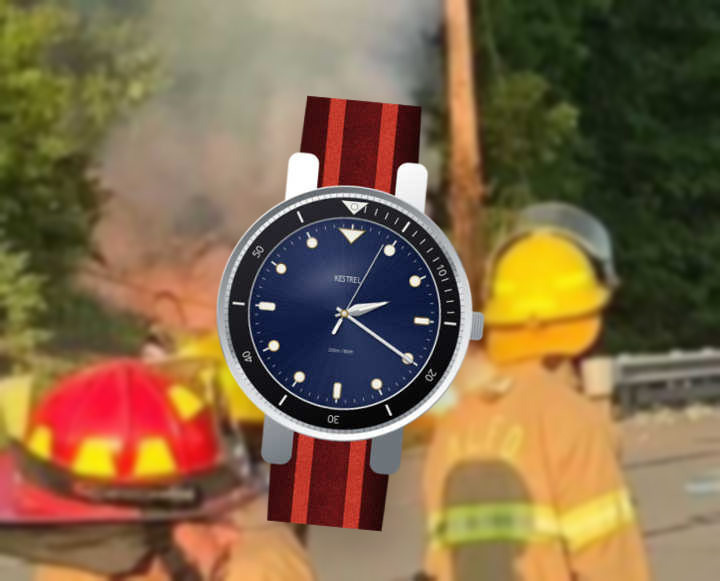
h=2 m=20 s=4
